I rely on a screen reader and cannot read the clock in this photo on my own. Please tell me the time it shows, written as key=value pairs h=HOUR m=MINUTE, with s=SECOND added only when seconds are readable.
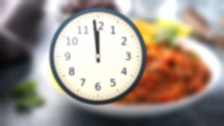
h=11 m=59
